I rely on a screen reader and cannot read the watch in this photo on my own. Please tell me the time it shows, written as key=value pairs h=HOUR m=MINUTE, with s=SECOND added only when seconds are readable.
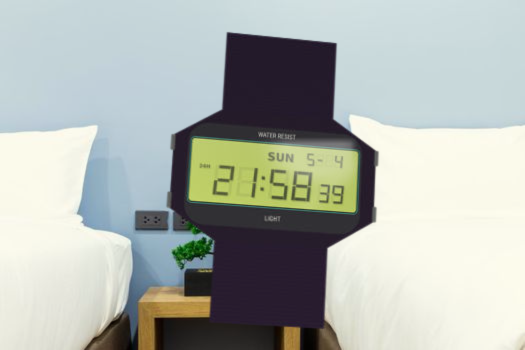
h=21 m=58 s=39
